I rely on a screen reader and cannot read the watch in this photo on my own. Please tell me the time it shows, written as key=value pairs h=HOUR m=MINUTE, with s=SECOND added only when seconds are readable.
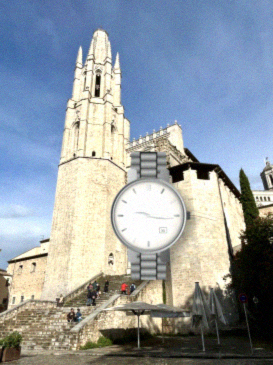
h=9 m=16
